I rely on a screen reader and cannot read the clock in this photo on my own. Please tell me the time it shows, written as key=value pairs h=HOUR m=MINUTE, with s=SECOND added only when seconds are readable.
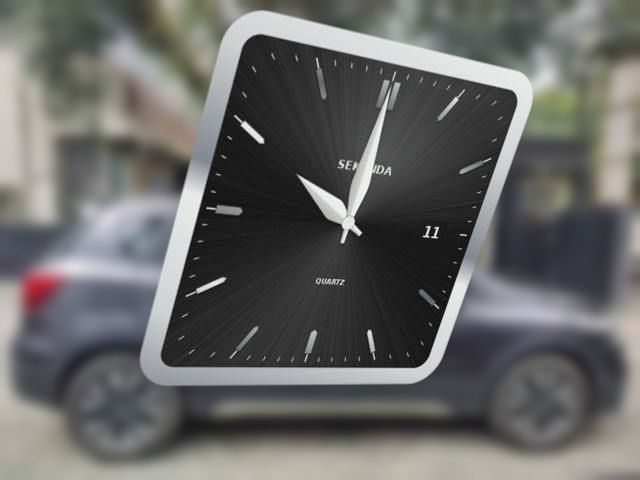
h=10 m=0
